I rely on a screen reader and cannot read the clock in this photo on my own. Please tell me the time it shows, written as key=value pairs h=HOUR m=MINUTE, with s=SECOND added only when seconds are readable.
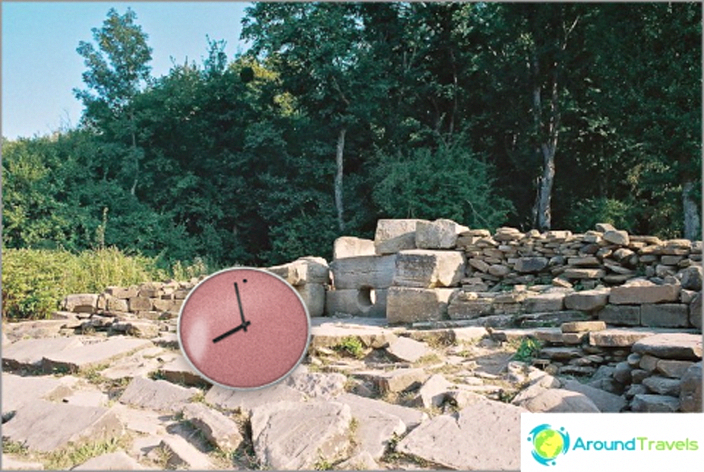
h=7 m=58
